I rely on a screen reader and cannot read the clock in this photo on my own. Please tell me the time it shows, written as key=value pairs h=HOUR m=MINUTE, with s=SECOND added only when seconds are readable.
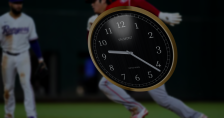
h=9 m=22
